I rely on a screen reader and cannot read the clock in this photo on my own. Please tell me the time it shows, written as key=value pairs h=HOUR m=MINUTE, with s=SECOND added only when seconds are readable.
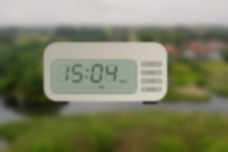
h=15 m=4
